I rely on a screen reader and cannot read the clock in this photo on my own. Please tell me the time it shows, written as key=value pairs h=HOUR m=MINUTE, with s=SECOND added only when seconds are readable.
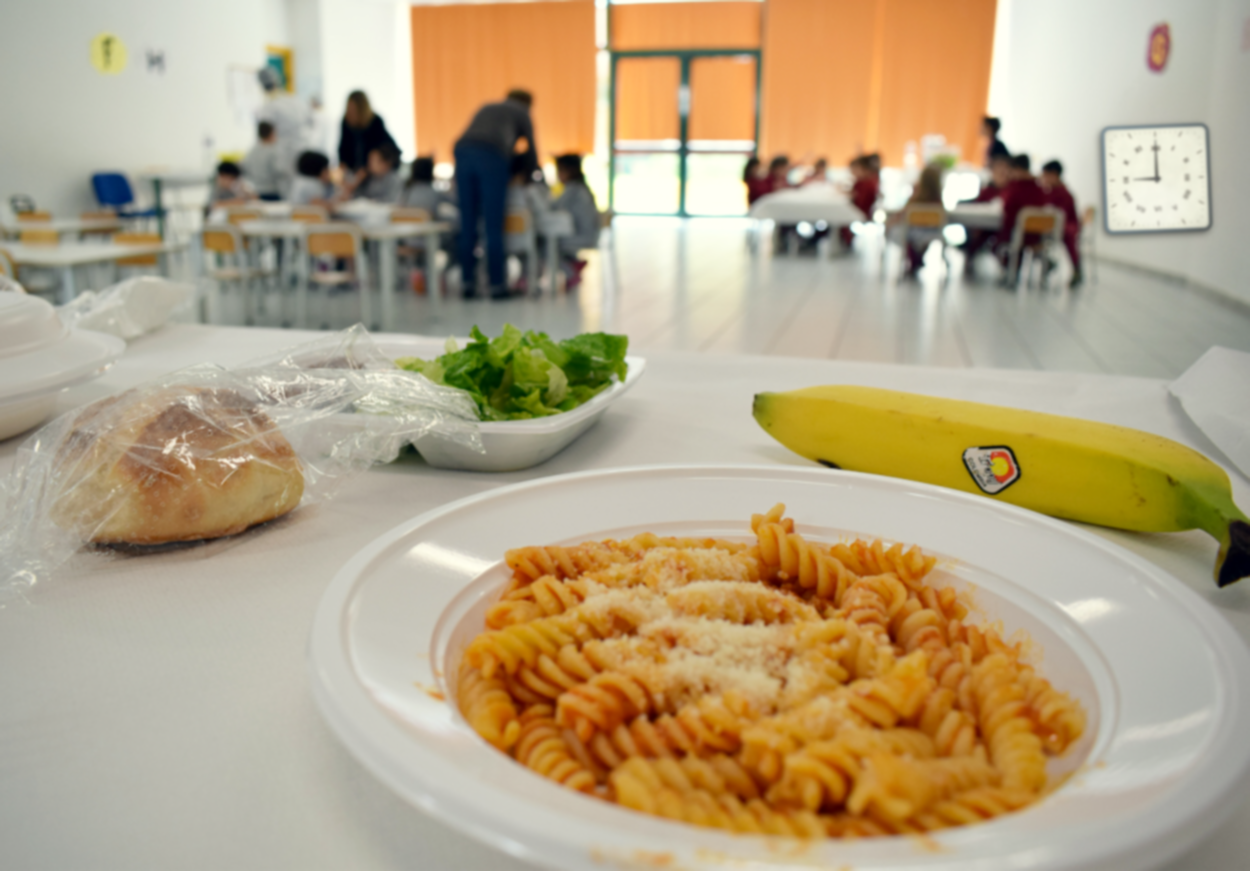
h=9 m=0
